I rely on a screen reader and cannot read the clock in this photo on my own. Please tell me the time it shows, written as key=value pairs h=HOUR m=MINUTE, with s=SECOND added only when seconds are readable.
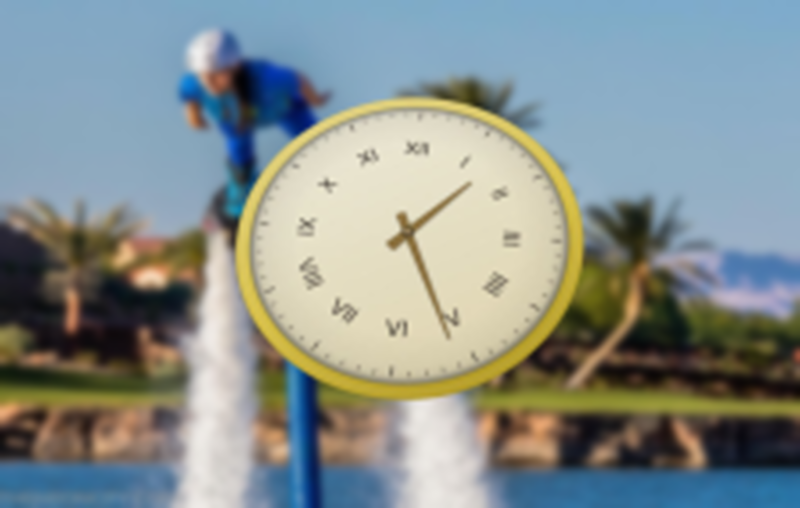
h=1 m=26
